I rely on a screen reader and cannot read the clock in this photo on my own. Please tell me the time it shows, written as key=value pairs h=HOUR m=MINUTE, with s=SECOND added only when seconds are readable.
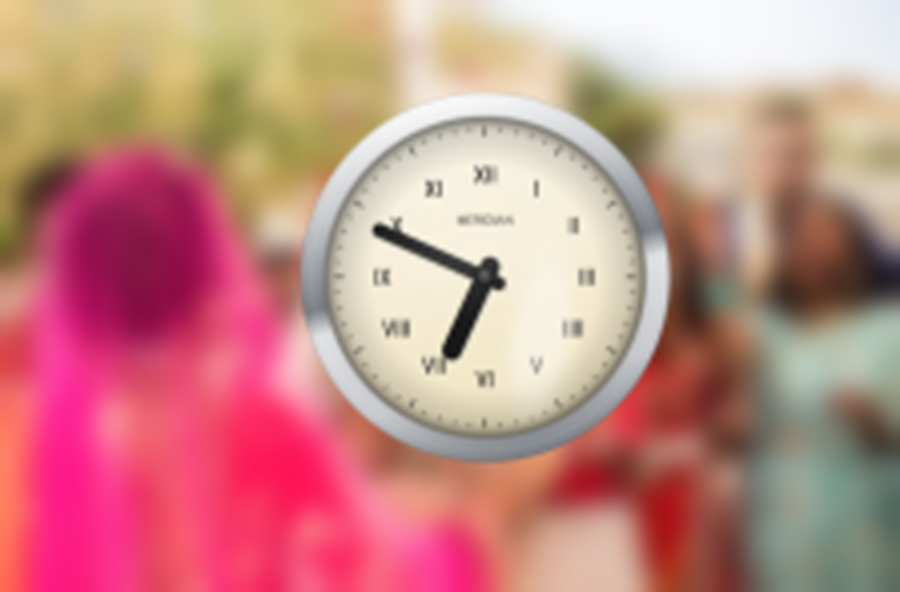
h=6 m=49
